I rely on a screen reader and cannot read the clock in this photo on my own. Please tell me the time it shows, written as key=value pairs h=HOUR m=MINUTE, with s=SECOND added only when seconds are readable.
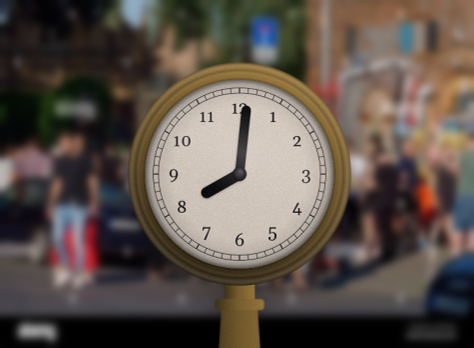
h=8 m=1
